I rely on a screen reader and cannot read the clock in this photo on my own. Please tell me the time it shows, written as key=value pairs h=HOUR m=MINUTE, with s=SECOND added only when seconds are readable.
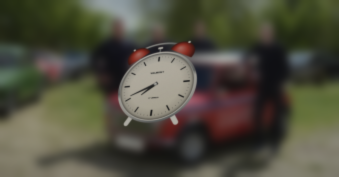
h=7 m=41
